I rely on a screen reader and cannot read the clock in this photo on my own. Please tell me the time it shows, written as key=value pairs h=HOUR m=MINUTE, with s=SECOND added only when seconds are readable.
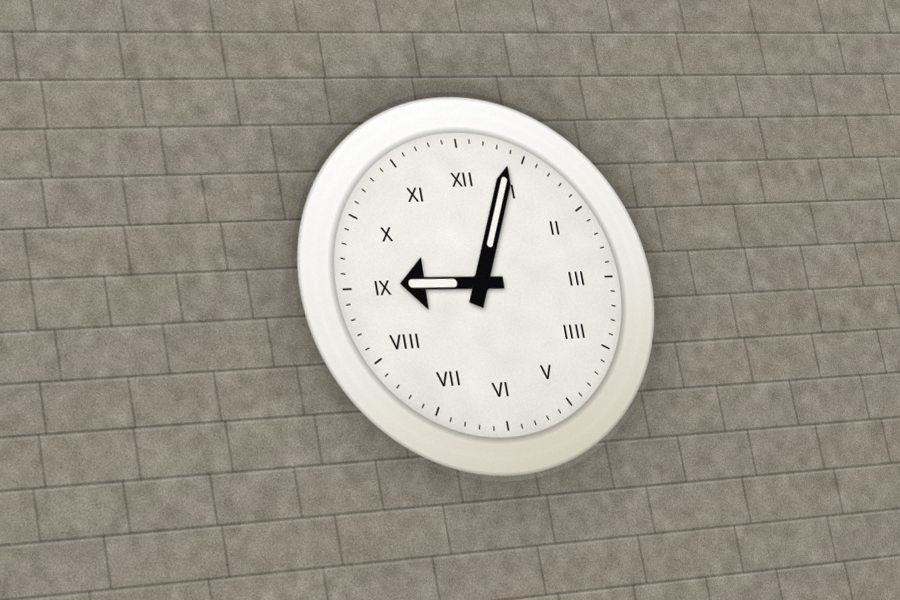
h=9 m=4
